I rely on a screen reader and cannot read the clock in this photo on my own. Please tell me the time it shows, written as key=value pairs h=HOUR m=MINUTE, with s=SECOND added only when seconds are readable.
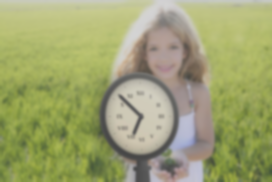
h=6 m=52
